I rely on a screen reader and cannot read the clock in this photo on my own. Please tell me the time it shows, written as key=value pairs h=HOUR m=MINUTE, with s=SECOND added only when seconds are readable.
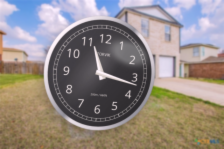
h=11 m=17
